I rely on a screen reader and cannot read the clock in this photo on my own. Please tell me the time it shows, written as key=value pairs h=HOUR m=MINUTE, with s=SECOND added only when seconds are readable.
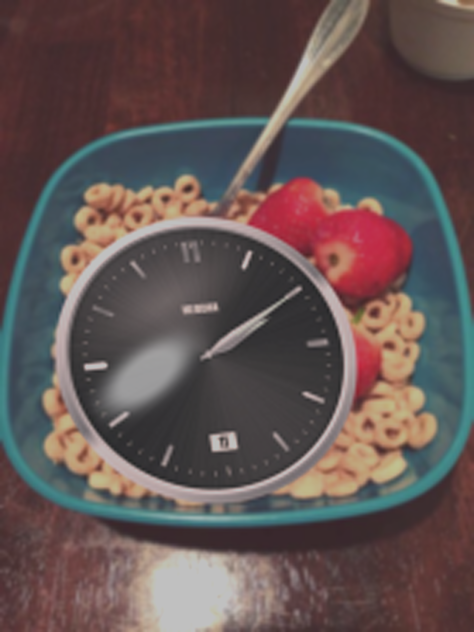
h=2 m=10
